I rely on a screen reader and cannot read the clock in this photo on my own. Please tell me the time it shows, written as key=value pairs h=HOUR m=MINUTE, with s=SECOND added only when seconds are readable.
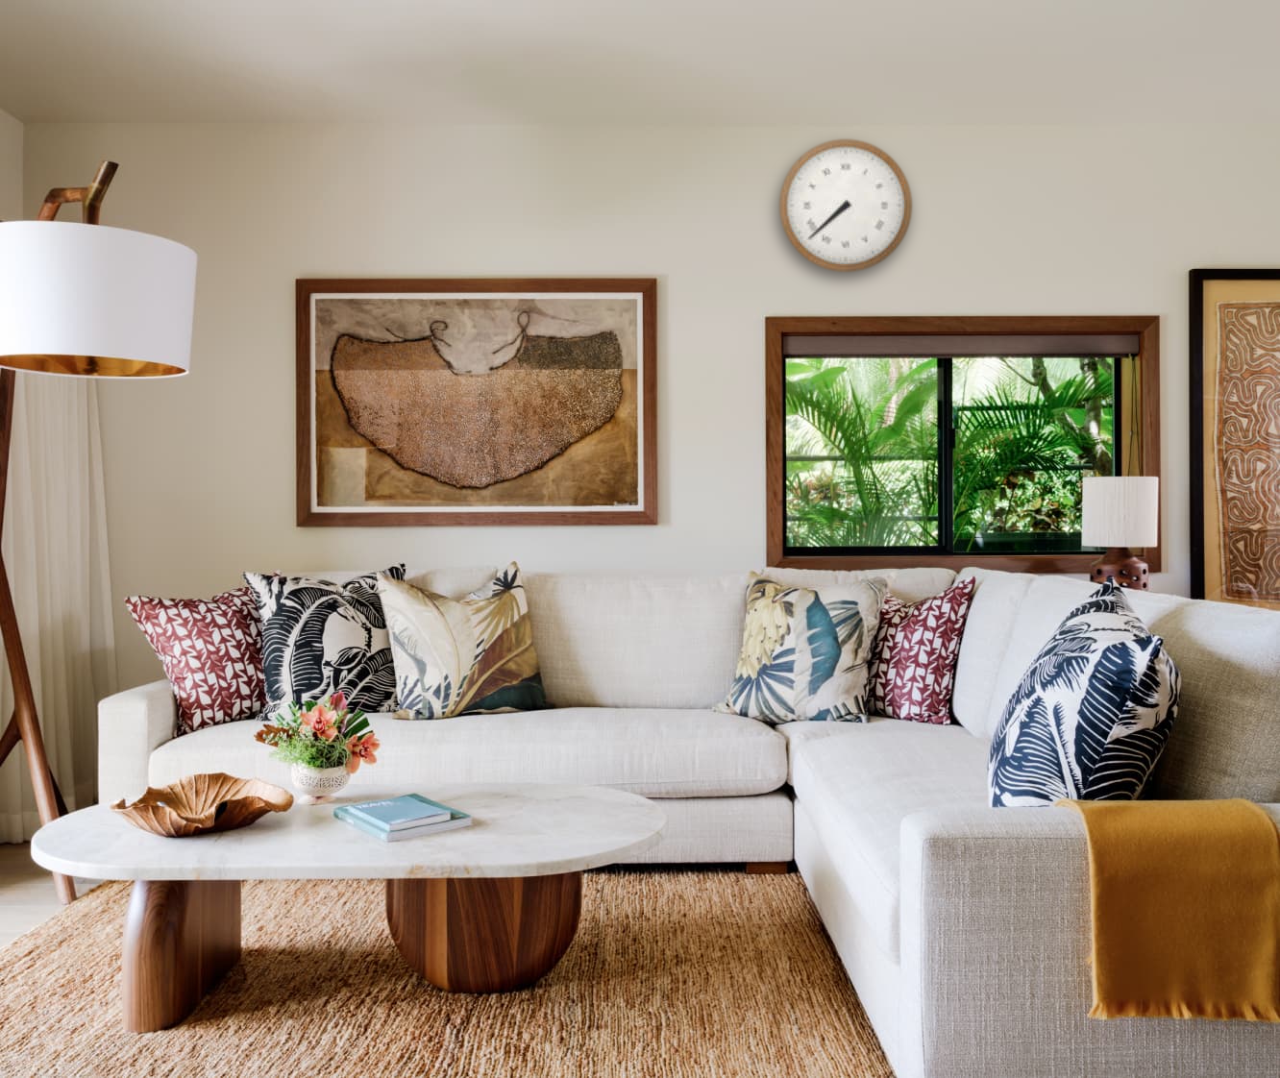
h=7 m=38
